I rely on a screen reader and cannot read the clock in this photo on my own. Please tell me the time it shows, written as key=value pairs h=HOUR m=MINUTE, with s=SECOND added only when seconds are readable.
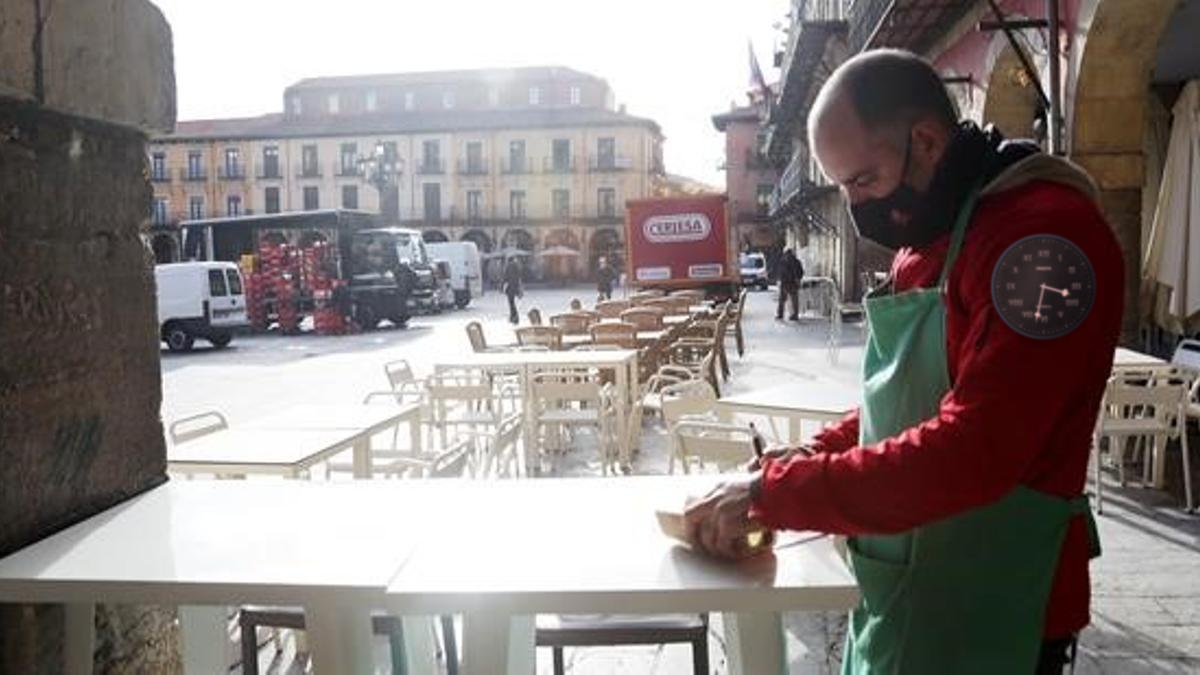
h=3 m=32
